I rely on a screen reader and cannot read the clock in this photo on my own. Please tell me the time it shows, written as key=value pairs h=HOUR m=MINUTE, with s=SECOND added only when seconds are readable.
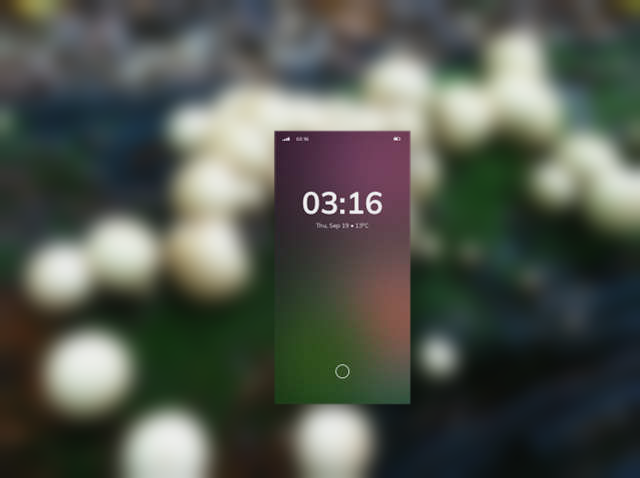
h=3 m=16
